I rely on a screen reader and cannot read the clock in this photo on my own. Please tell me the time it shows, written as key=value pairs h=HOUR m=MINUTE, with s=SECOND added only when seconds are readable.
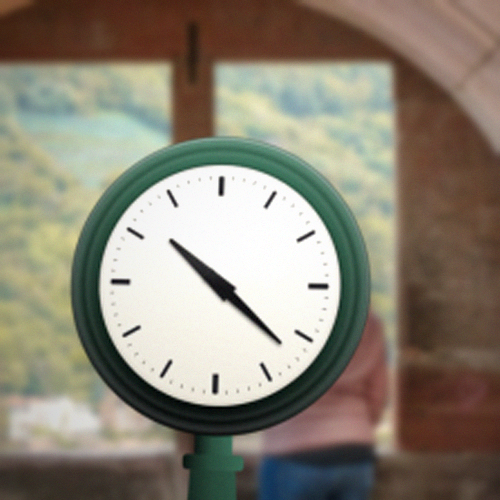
h=10 m=22
